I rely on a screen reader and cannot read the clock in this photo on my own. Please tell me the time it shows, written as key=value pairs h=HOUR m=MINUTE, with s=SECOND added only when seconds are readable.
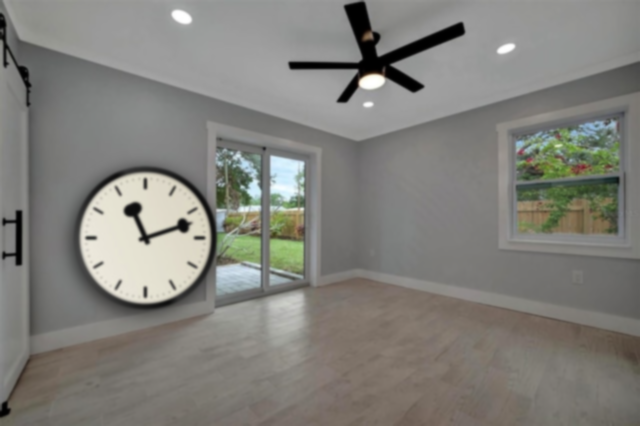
h=11 m=12
